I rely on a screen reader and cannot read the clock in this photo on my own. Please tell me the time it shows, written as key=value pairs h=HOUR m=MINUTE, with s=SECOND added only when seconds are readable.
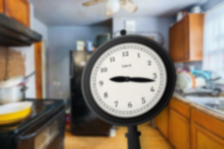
h=9 m=17
